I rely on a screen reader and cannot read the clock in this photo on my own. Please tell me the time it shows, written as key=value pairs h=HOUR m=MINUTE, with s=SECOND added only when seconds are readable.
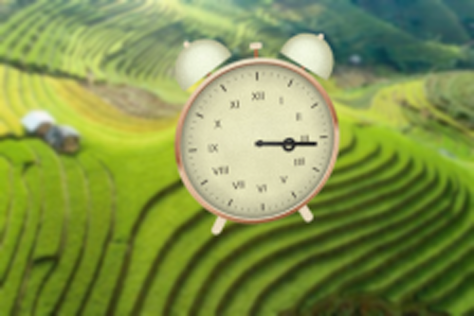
h=3 m=16
